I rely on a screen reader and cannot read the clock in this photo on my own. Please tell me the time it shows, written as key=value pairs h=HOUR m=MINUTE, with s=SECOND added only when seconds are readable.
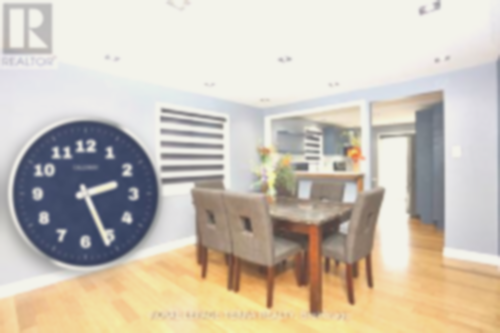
h=2 m=26
